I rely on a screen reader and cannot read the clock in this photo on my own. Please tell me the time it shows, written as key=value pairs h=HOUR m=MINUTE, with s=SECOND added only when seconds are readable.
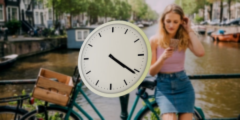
h=4 m=21
